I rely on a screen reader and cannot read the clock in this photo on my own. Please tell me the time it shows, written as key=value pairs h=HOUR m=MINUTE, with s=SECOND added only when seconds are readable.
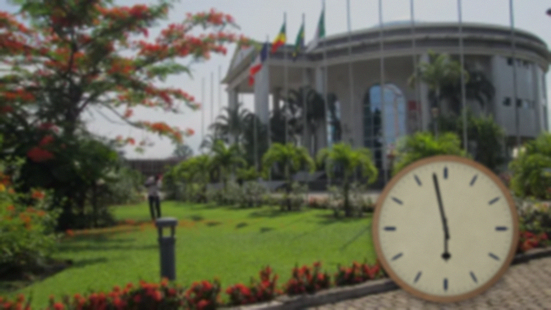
h=5 m=58
